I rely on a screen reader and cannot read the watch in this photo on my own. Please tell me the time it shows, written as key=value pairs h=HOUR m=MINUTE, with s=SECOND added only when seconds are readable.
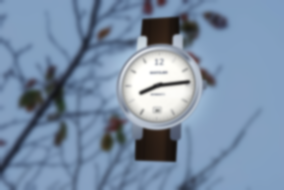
h=8 m=14
